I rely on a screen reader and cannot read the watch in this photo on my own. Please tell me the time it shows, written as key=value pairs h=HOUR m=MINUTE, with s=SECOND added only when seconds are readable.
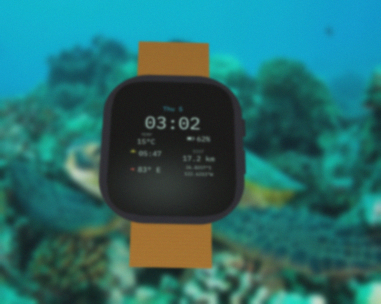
h=3 m=2
